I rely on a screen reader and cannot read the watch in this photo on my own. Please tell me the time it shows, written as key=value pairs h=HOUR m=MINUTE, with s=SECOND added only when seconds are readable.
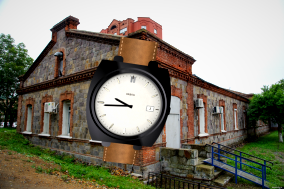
h=9 m=44
